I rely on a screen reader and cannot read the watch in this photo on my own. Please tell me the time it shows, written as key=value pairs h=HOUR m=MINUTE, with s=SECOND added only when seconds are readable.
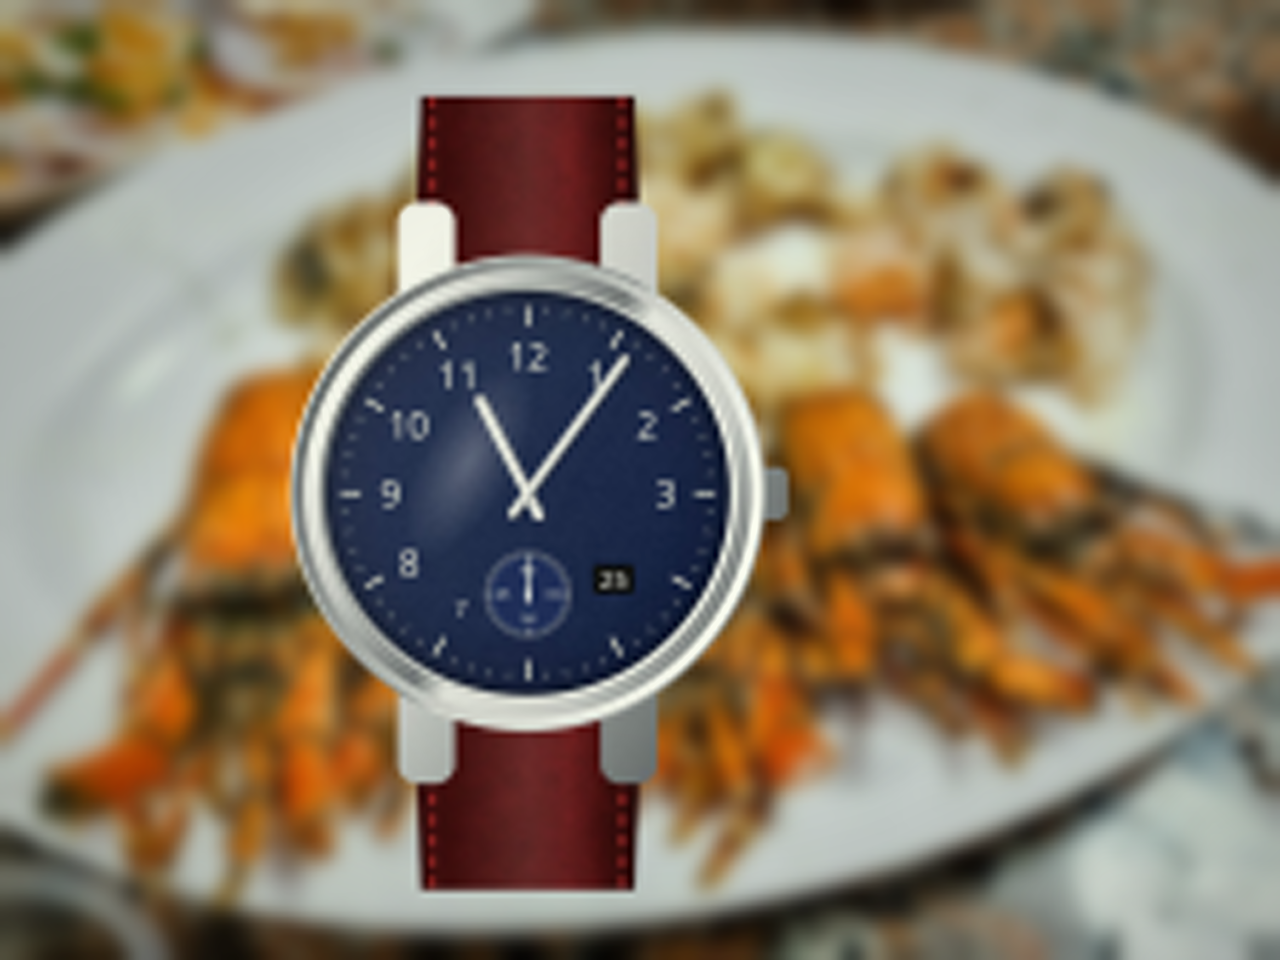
h=11 m=6
